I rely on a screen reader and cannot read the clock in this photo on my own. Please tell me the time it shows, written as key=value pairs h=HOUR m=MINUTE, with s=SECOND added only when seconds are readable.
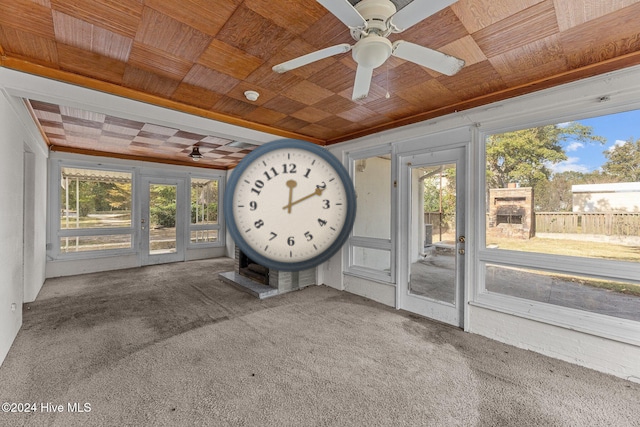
h=12 m=11
